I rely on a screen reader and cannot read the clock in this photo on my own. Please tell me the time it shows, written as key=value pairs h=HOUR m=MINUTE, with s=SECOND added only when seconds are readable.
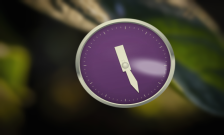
h=11 m=26
